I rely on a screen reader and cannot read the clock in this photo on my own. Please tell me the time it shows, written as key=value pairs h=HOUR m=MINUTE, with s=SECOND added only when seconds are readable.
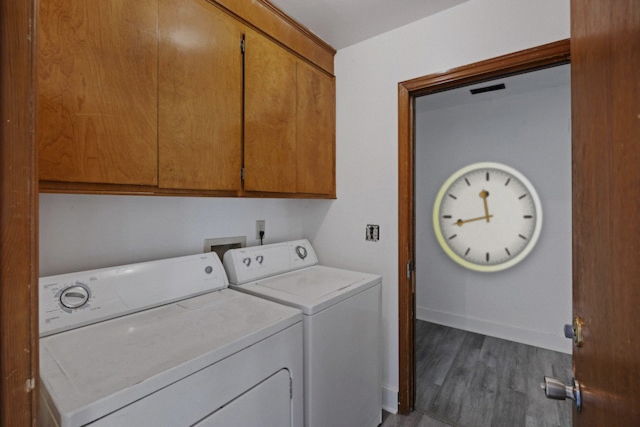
h=11 m=43
